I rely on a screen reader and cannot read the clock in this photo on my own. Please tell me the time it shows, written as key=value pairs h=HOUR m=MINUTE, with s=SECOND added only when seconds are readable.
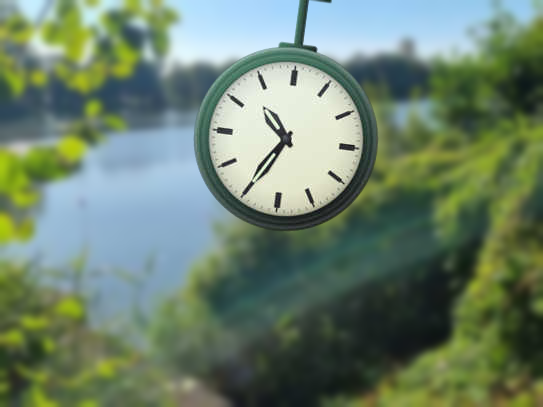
h=10 m=35
